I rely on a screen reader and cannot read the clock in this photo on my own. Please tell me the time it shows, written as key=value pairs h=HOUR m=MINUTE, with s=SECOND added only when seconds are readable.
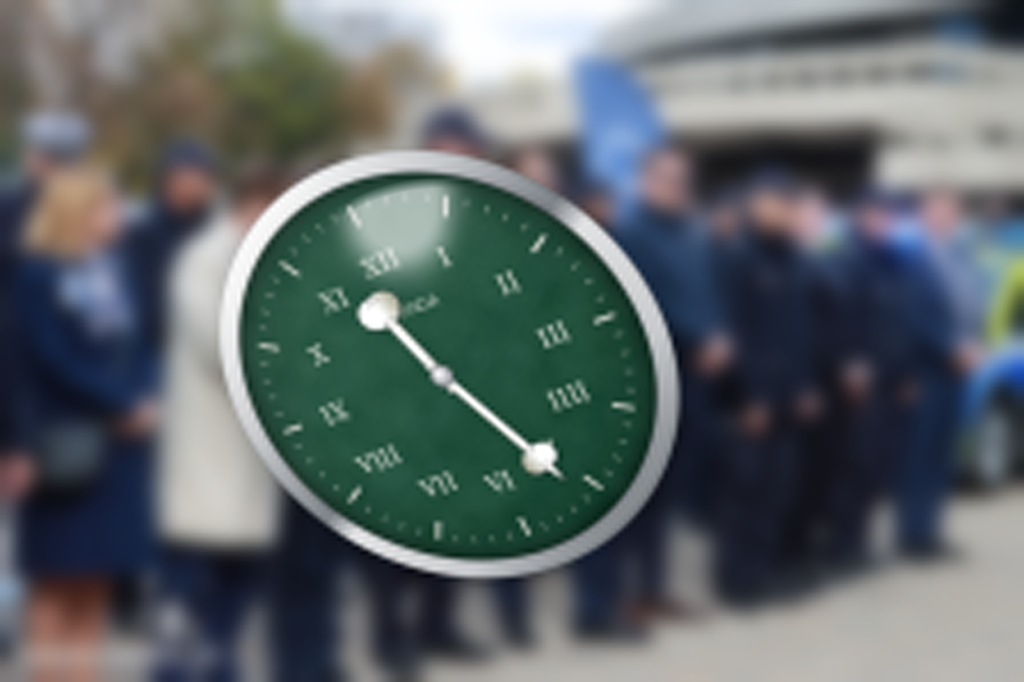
h=11 m=26
